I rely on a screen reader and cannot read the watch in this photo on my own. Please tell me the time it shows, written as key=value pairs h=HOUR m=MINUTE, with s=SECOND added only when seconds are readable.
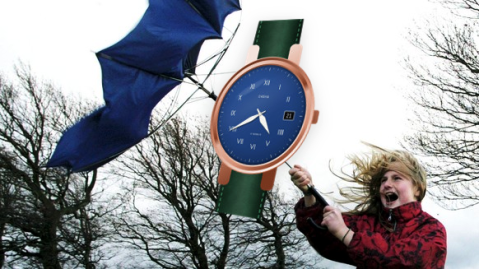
h=4 m=40
